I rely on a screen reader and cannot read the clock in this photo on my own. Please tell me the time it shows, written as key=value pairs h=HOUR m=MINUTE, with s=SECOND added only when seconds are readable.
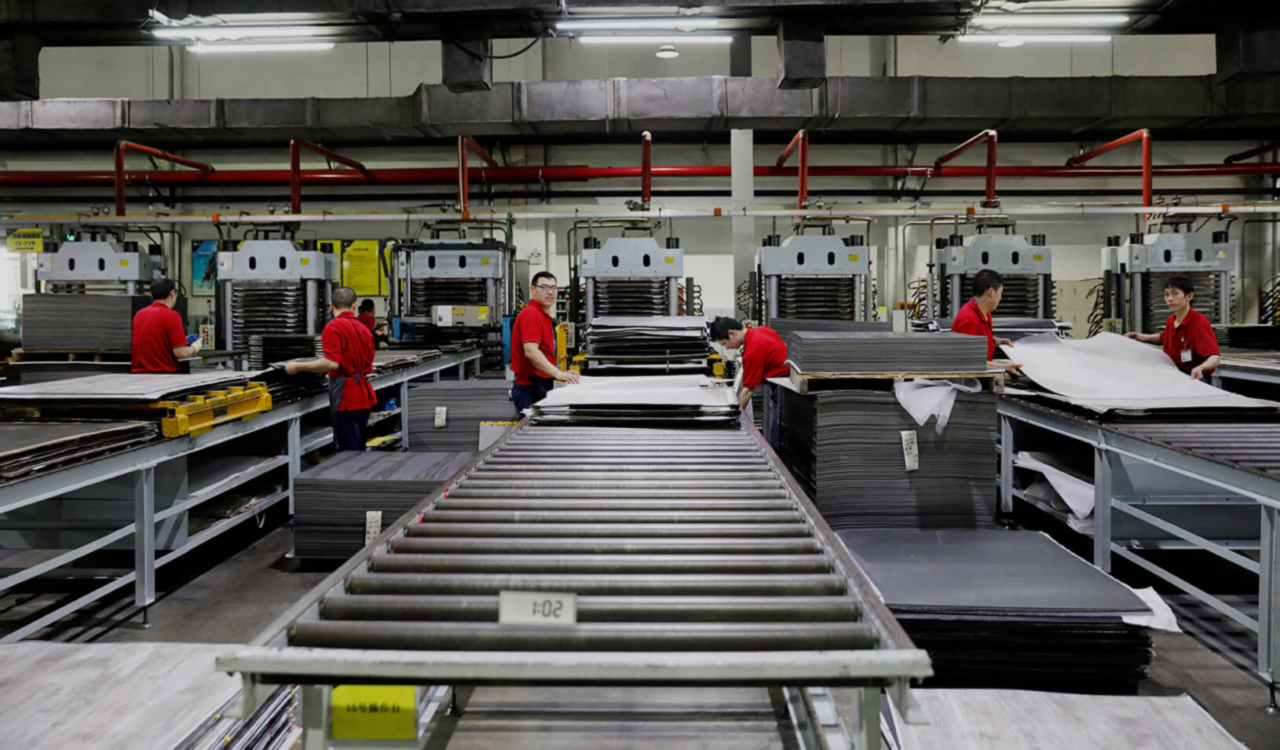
h=1 m=2
